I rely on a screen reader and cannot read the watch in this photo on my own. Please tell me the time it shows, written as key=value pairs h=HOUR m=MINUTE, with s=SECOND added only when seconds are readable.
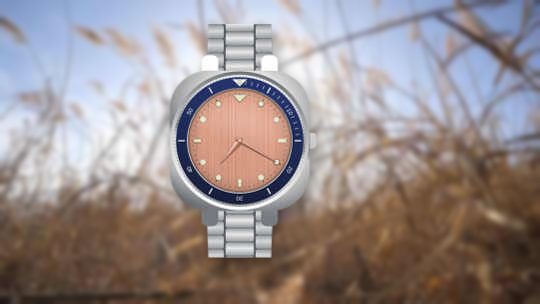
h=7 m=20
